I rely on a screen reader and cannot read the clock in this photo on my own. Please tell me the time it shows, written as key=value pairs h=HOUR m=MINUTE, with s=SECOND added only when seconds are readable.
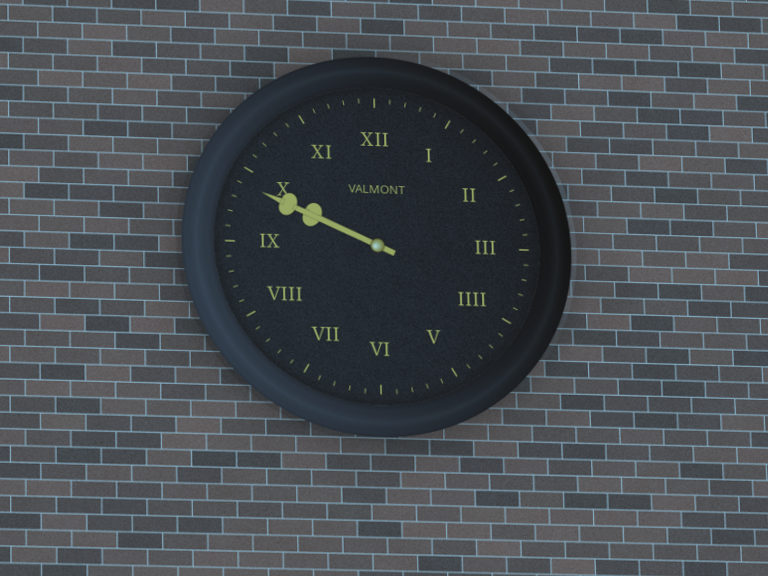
h=9 m=49
